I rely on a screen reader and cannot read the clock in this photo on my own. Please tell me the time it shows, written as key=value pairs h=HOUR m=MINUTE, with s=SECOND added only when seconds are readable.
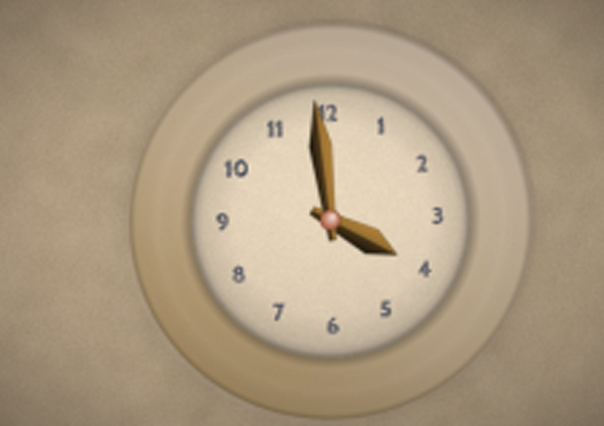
h=3 m=59
